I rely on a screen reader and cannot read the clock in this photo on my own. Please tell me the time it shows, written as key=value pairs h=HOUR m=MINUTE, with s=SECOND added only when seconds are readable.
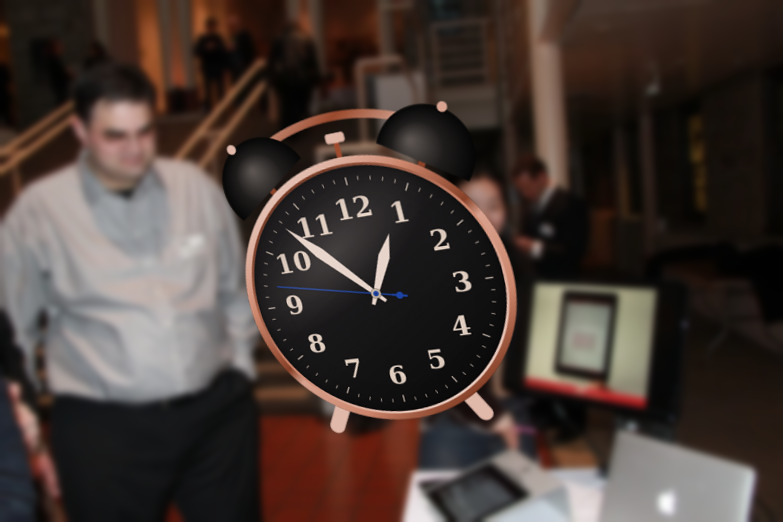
h=12 m=52 s=47
